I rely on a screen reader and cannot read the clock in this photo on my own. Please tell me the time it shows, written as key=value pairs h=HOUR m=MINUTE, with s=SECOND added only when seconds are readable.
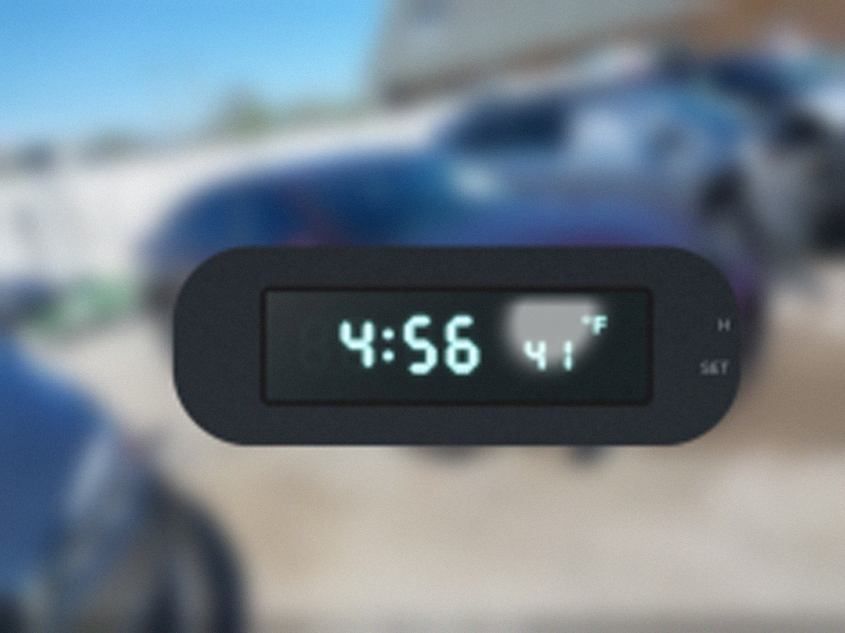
h=4 m=56
